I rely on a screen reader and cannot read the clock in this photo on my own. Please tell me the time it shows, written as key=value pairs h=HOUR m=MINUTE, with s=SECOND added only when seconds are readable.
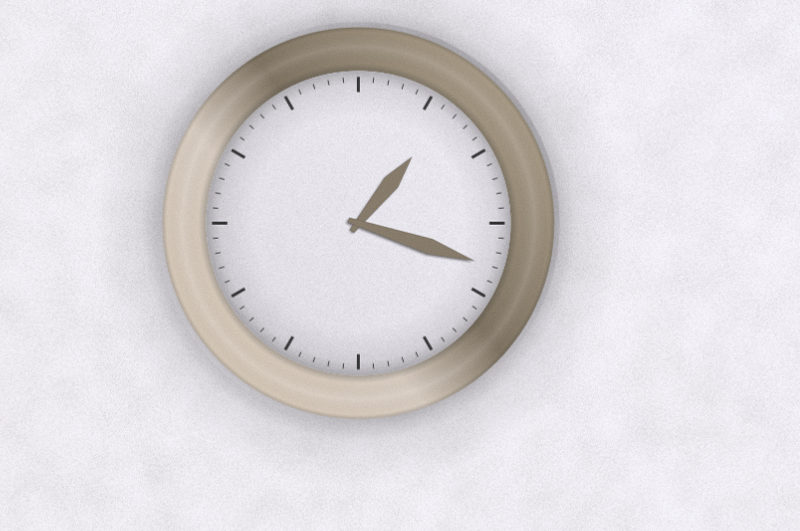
h=1 m=18
